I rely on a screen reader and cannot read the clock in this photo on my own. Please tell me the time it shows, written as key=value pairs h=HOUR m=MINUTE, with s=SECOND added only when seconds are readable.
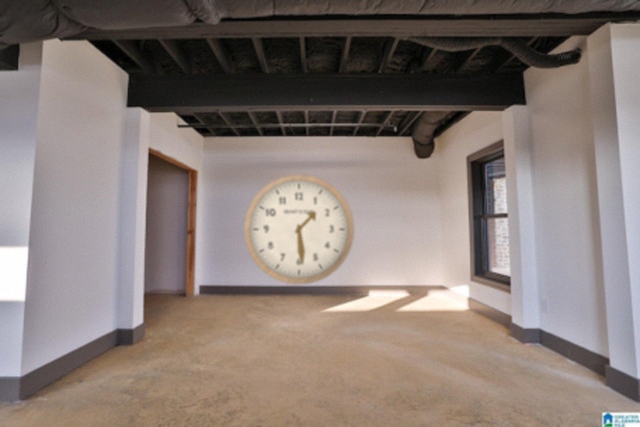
h=1 m=29
